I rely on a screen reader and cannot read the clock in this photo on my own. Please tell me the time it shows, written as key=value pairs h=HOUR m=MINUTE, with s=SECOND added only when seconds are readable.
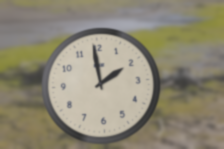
h=1 m=59
